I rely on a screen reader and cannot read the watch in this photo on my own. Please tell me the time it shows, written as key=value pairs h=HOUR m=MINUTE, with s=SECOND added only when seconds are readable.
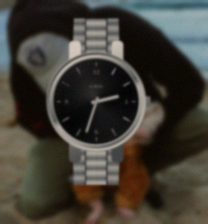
h=2 m=33
